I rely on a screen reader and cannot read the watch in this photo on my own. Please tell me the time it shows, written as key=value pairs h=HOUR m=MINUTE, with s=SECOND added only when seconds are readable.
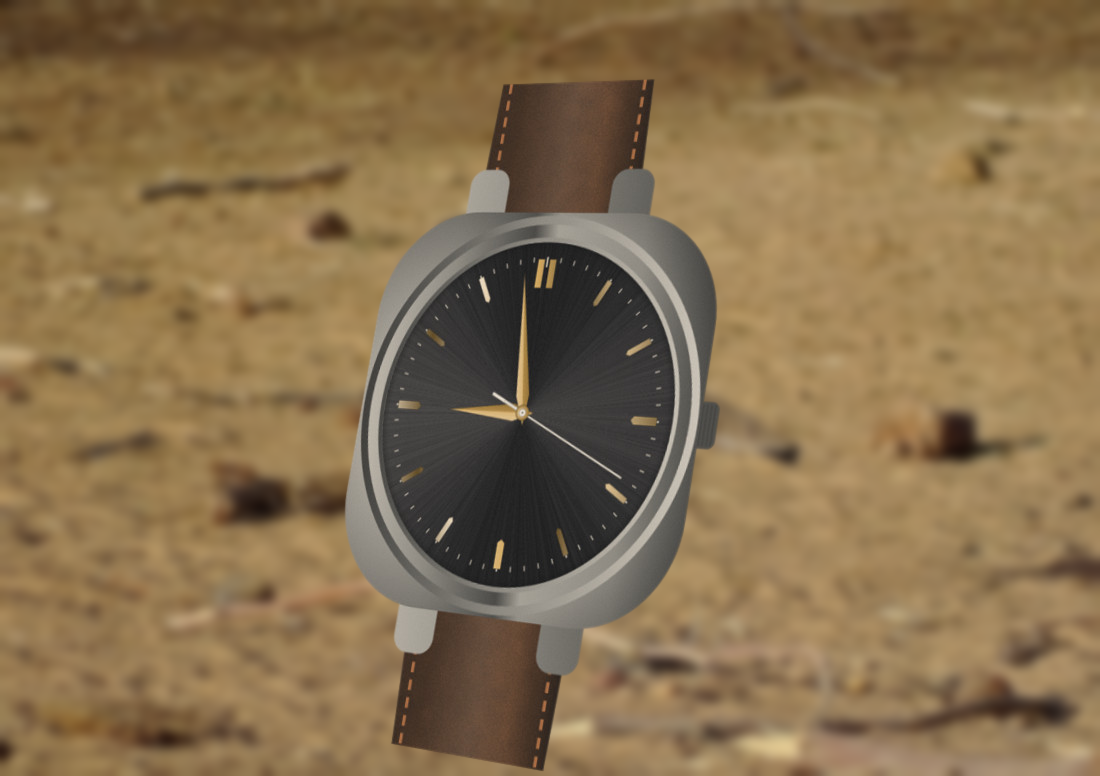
h=8 m=58 s=19
